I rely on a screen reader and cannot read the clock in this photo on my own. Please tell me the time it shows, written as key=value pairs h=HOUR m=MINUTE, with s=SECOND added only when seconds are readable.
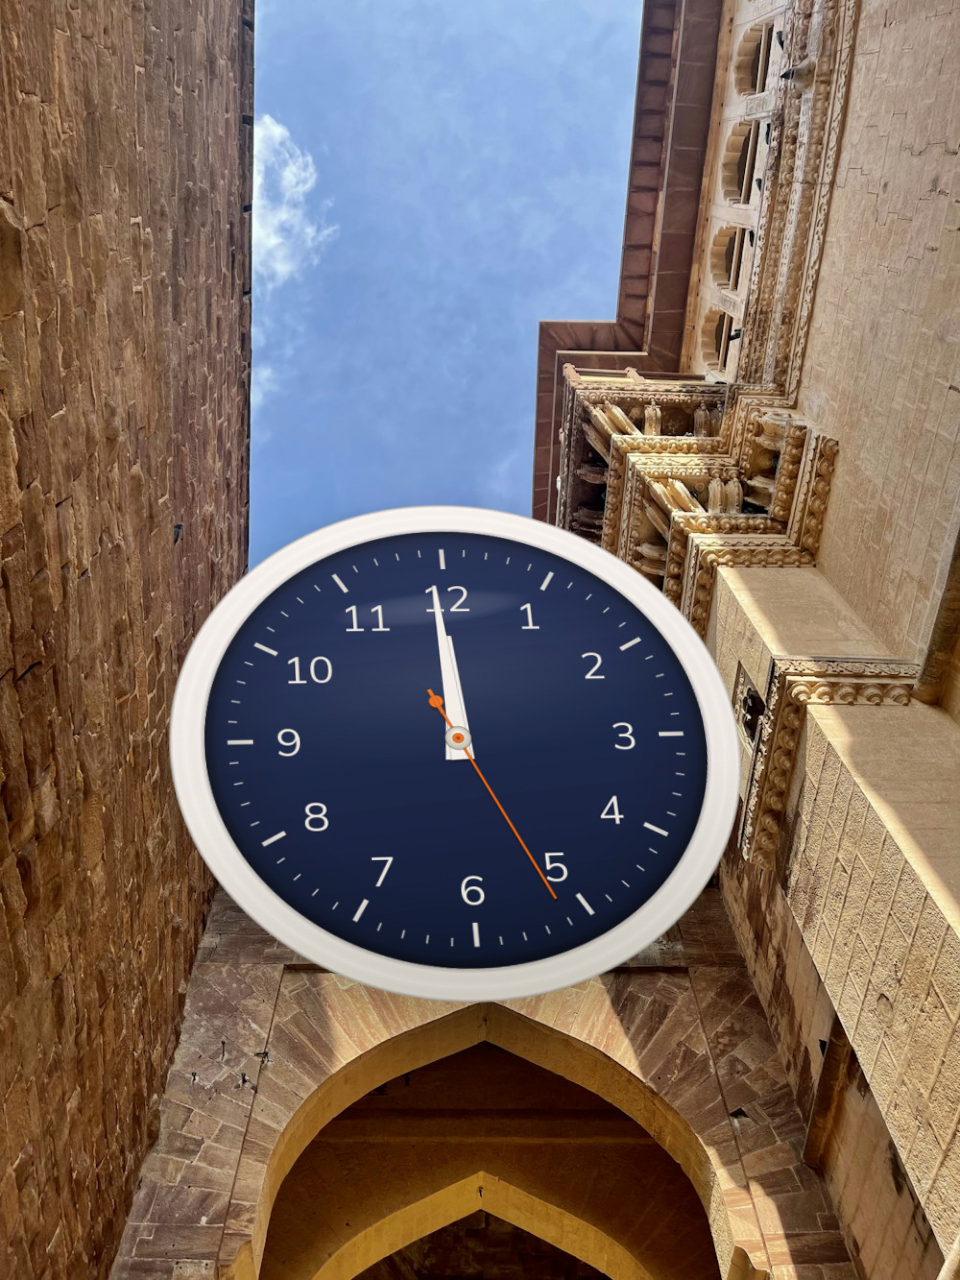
h=11 m=59 s=26
